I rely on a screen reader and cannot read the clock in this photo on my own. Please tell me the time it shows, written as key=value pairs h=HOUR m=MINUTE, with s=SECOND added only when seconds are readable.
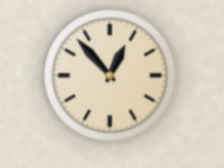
h=12 m=53
